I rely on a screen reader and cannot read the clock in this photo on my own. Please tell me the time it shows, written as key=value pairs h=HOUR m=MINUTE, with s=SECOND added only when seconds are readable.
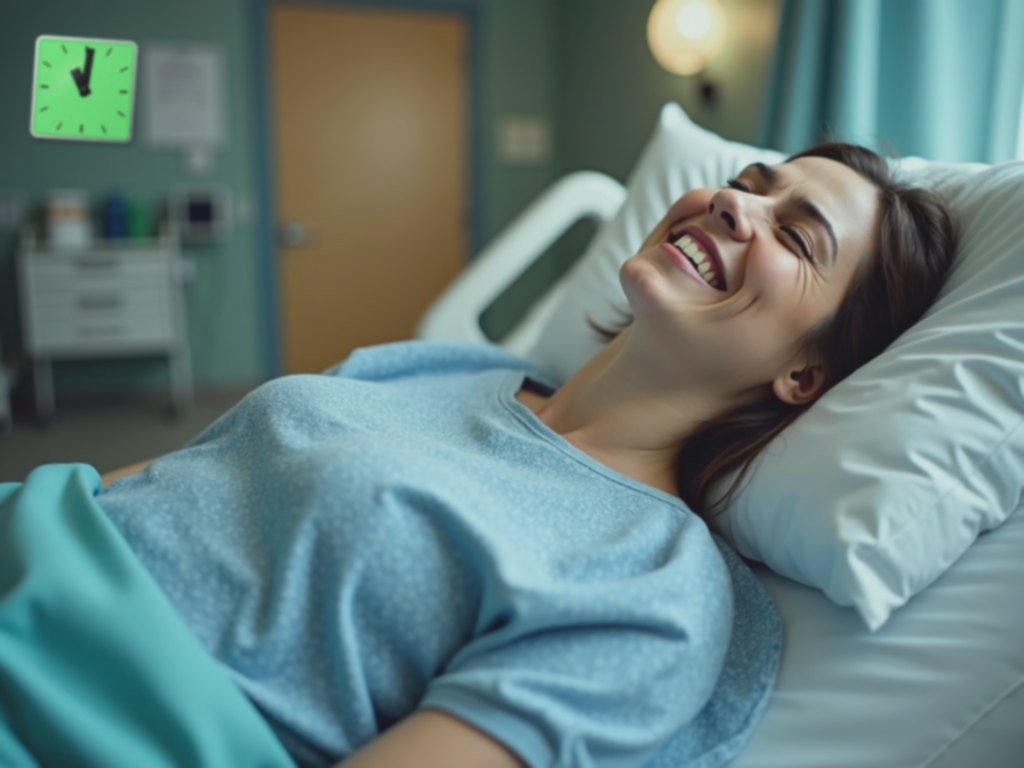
h=11 m=1
